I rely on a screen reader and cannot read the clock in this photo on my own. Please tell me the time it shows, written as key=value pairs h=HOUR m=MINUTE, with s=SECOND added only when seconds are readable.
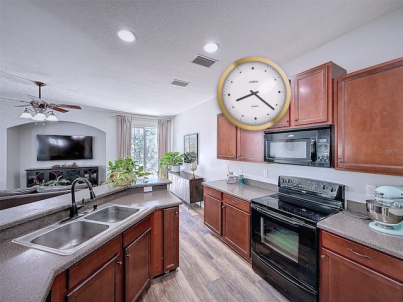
h=8 m=22
